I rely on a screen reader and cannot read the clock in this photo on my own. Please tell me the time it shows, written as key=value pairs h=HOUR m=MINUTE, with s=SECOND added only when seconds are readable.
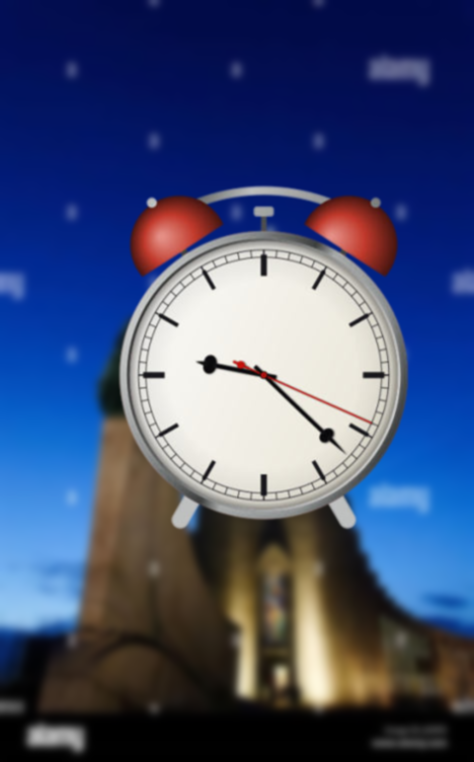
h=9 m=22 s=19
